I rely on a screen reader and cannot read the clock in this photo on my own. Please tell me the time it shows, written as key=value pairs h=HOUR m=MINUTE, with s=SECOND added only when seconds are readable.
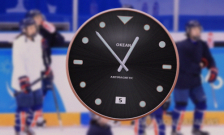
h=12 m=53
